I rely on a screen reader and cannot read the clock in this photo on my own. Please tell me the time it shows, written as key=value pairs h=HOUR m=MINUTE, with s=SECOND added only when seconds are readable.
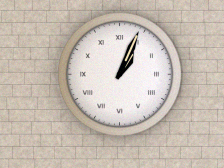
h=1 m=4
